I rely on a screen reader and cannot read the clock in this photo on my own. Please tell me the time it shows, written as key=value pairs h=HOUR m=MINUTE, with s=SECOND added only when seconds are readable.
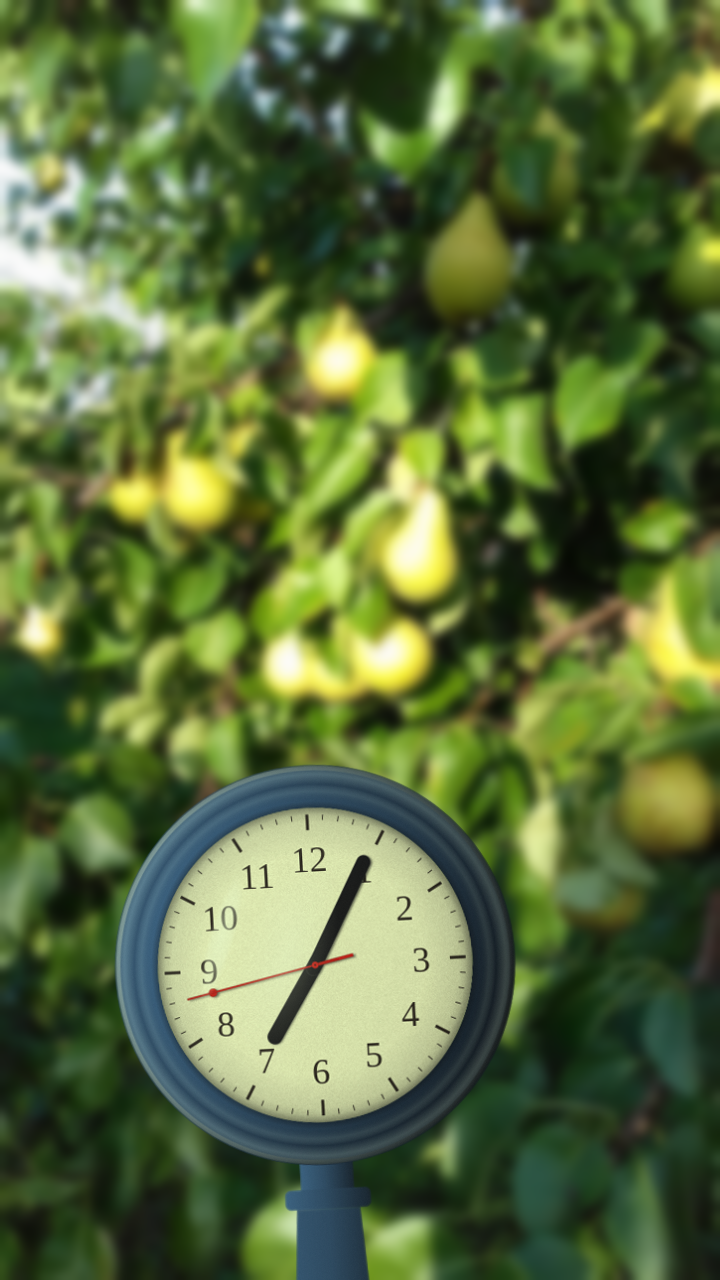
h=7 m=4 s=43
